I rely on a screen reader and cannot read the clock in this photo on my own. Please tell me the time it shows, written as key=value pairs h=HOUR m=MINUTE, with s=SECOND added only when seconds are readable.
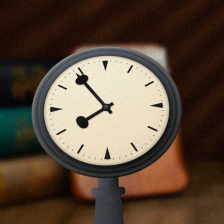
h=7 m=54
